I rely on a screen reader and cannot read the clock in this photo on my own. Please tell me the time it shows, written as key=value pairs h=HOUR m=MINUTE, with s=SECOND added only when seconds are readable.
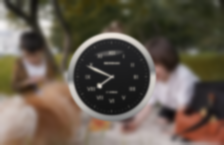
h=7 m=49
